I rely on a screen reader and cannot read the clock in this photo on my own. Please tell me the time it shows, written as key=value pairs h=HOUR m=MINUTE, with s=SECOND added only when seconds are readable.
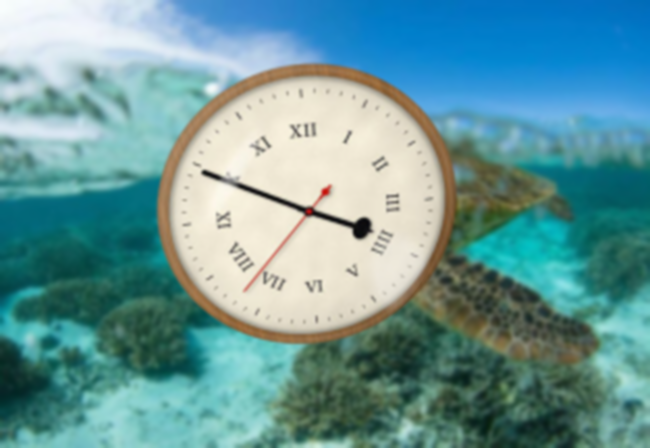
h=3 m=49 s=37
